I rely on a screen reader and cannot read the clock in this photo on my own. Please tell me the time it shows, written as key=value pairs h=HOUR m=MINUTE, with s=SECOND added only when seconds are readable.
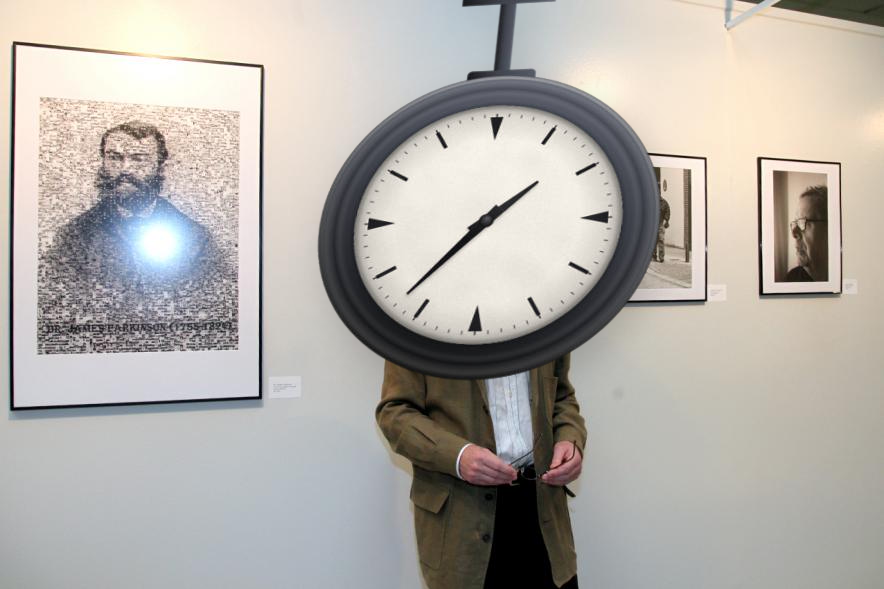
h=1 m=37
